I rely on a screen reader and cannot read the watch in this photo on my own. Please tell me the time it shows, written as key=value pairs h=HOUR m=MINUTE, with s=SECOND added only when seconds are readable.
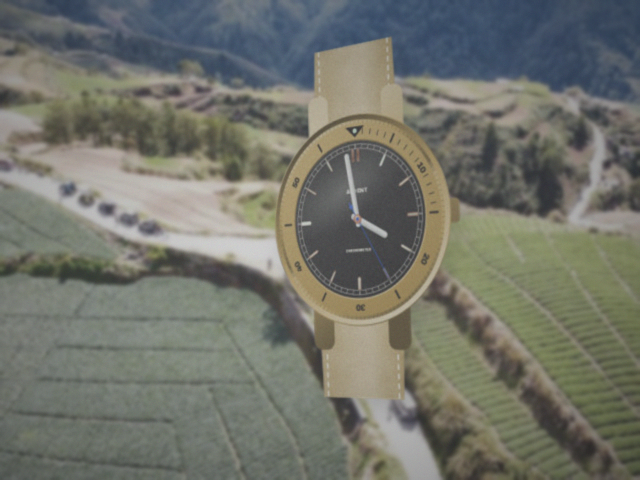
h=3 m=58 s=25
